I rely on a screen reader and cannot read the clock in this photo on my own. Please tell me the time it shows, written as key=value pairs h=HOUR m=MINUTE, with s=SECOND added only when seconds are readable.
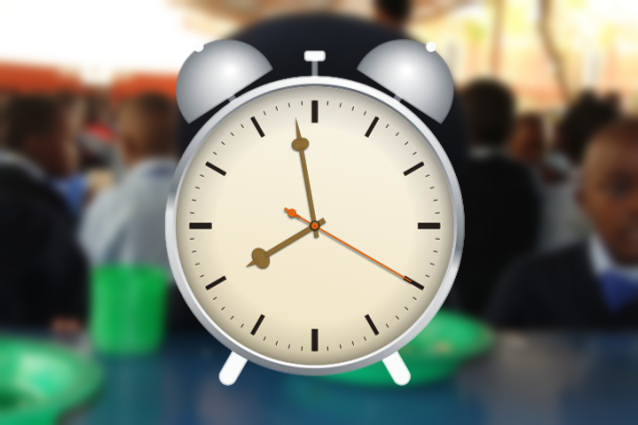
h=7 m=58 s=20
